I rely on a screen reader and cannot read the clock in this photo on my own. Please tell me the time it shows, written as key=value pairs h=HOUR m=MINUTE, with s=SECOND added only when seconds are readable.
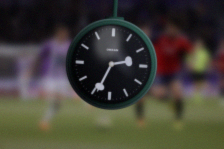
h=2 m=34
